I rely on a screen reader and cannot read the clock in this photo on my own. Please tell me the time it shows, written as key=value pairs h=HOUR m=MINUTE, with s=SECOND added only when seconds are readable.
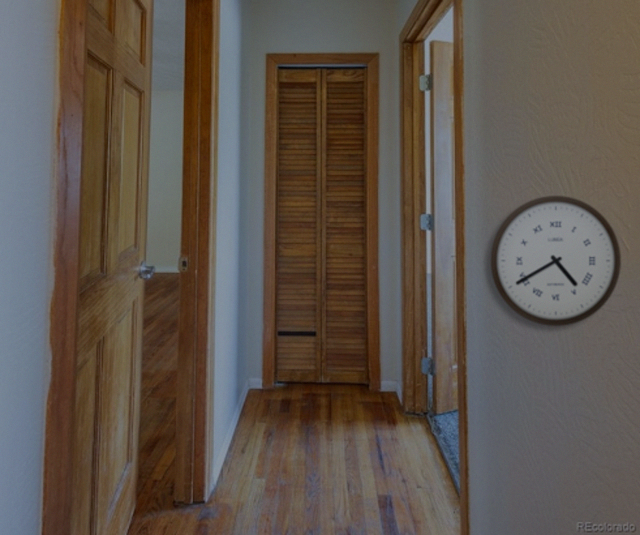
h=4 m=40
